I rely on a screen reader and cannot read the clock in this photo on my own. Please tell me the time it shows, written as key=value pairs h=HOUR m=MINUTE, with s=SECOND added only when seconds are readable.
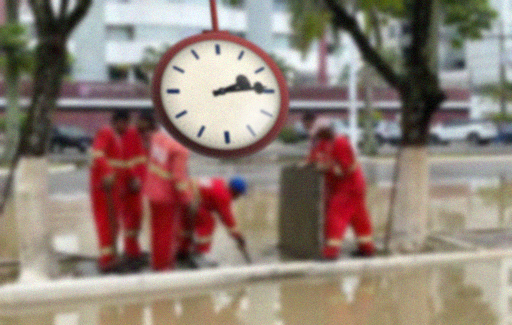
h=2 m=14
